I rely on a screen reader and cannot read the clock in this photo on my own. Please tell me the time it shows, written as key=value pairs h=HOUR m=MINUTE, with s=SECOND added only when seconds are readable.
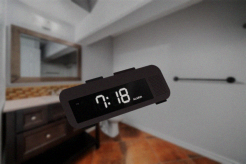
h=7 m=18
